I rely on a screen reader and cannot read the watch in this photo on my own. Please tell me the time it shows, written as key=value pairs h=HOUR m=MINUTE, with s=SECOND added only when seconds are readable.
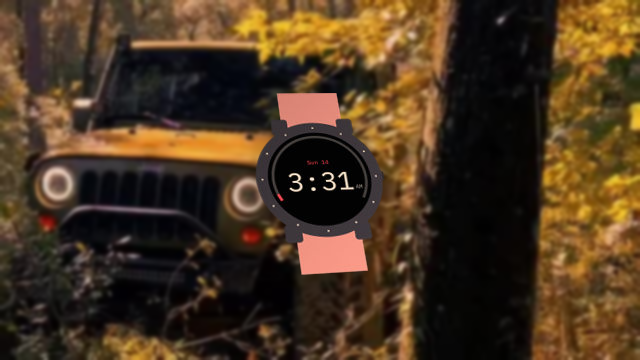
h=3 m=31
